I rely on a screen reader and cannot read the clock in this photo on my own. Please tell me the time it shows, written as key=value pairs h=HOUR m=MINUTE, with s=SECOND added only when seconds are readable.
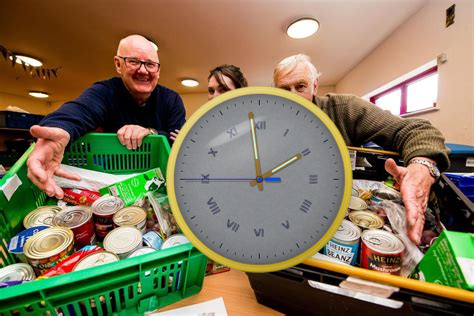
h=1 m=58 s=45
